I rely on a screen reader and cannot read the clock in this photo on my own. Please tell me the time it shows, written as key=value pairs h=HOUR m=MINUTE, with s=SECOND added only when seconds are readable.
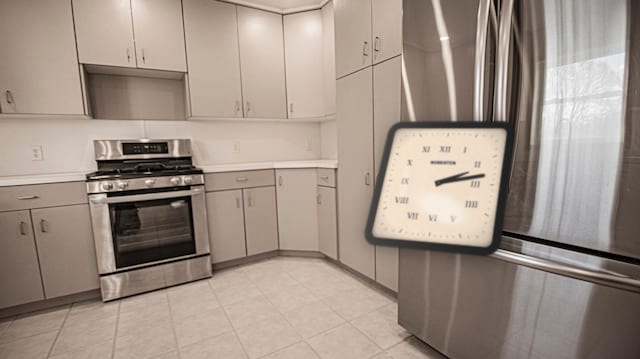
h=2 m=13
